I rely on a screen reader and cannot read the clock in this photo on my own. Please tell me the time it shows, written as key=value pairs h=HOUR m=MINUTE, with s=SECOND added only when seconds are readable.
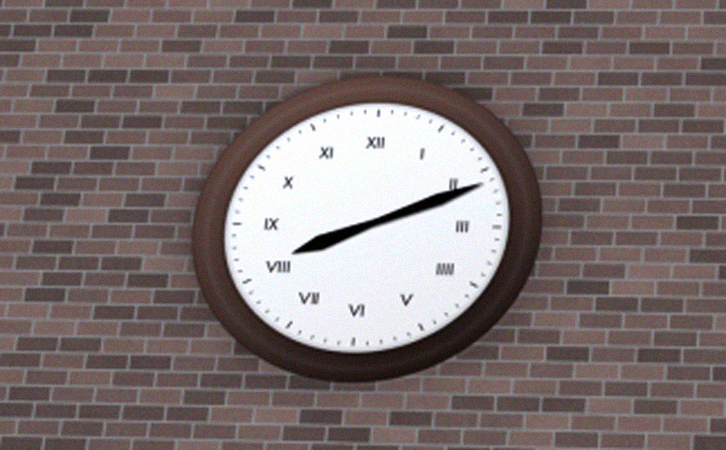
h=8 m=11
